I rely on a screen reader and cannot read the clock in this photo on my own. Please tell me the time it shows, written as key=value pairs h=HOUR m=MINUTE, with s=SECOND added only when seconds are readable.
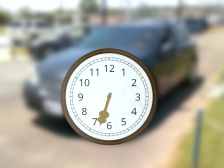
h=6 m=33
